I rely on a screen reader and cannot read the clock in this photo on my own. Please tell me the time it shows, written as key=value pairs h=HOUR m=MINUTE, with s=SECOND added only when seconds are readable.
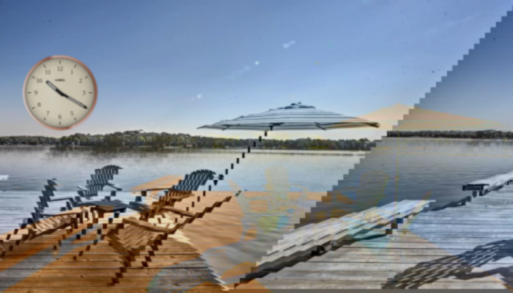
h=10 m=20
